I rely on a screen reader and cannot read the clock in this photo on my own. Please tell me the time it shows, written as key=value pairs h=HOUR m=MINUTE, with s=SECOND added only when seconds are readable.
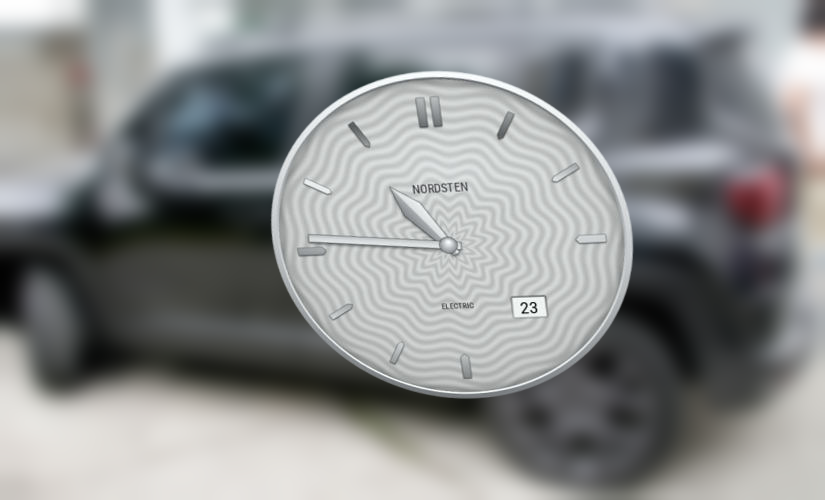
h=10 m=46
